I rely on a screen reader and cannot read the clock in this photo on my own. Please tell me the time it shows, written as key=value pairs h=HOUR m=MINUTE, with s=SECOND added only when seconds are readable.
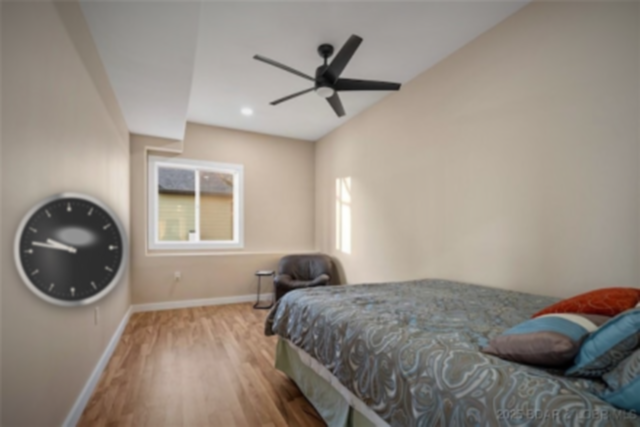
h=9 m=47
